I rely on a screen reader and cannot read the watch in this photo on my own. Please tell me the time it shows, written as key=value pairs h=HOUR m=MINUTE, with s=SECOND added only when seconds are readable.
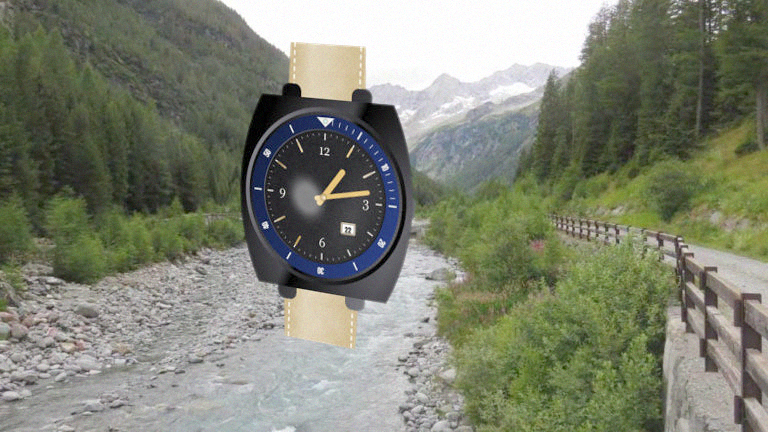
h=1 m=13
